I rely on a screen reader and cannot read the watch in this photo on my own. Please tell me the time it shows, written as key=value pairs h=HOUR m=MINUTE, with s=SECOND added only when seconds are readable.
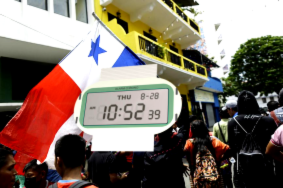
h=10 m=52 s=39
